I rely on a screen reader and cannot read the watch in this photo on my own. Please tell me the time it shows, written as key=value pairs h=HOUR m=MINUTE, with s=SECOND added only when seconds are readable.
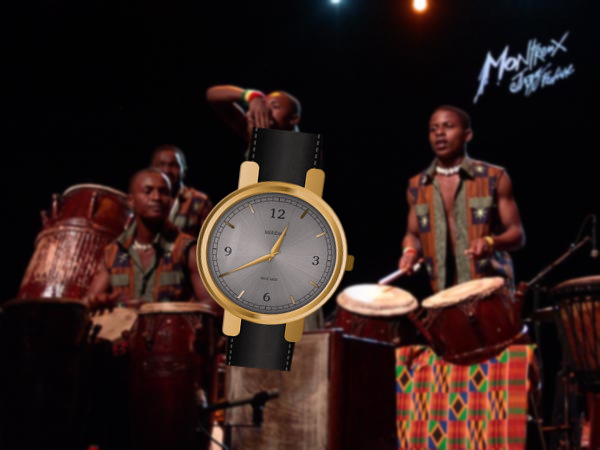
h=12 m=40
